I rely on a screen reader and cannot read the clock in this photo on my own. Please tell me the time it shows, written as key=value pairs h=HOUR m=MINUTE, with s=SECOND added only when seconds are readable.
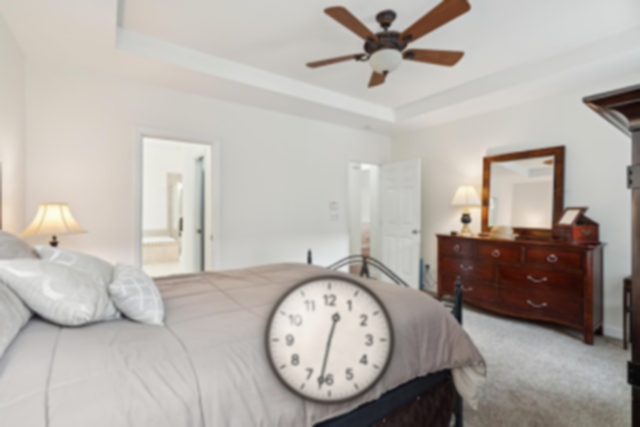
h=12 m=32
